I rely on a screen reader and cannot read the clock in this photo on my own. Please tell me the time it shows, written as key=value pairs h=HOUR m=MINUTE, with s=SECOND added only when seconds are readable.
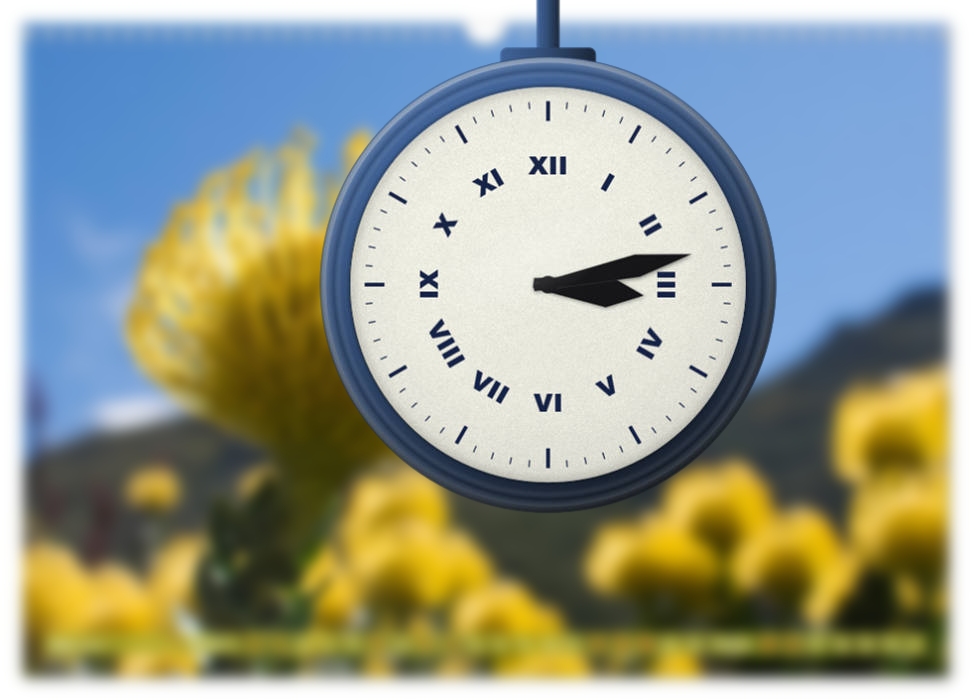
h=3 m=13
